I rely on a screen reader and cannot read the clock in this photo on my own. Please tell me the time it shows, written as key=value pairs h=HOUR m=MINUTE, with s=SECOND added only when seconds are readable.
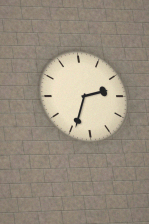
h=2 m=34
